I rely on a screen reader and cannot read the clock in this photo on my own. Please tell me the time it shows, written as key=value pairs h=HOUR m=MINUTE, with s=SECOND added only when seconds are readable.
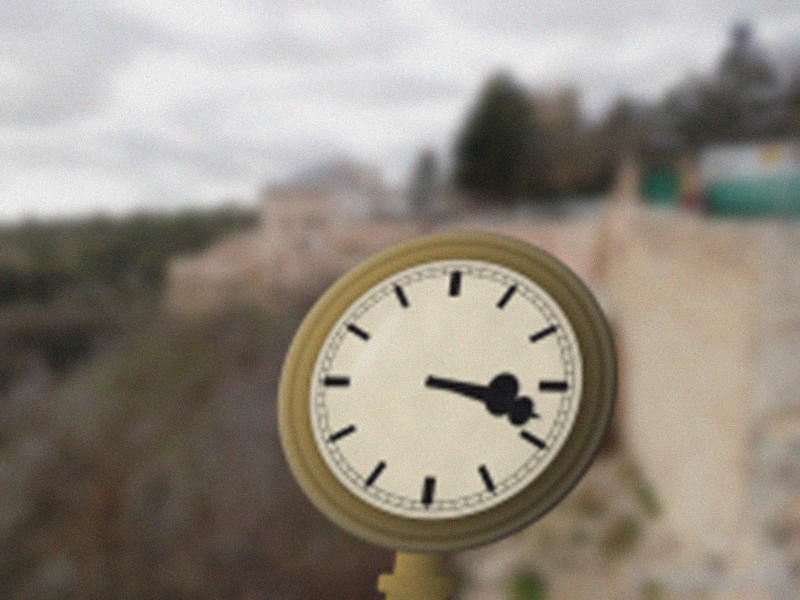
h=3 m=18
